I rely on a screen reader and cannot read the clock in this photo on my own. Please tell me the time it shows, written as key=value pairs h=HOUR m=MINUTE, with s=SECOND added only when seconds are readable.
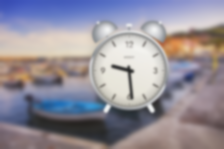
h=9 m=29
